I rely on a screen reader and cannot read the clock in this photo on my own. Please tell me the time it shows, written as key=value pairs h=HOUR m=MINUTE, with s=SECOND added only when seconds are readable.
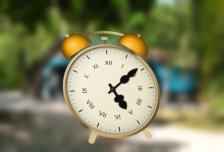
h=5 m=9
